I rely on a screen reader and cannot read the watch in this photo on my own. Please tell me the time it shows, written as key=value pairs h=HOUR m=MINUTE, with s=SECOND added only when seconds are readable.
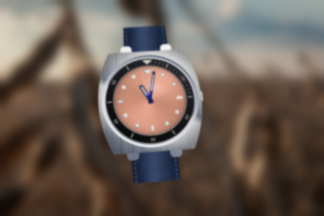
h=11 m=2
